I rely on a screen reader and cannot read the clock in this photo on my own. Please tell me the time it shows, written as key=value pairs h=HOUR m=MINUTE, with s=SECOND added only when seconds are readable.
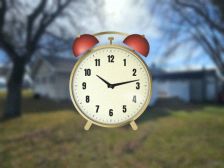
h=10 m=13
